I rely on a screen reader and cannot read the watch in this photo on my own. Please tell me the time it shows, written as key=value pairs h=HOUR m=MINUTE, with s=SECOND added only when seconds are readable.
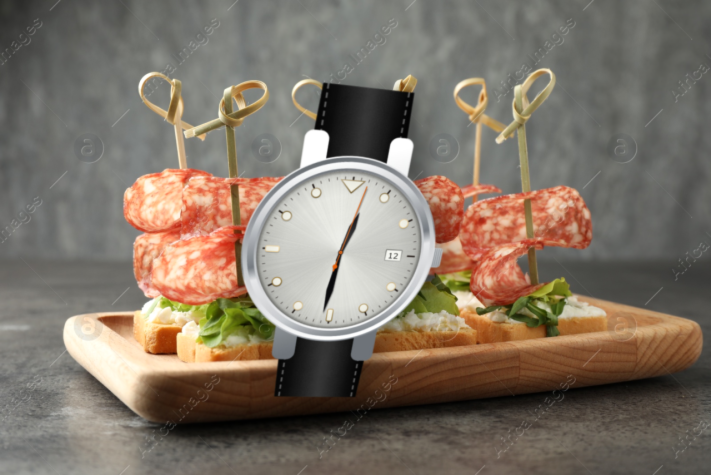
h=12 m=31 s=2
